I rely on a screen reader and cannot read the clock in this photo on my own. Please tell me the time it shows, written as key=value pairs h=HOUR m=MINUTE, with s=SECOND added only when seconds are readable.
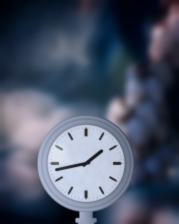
h=1 m=43
